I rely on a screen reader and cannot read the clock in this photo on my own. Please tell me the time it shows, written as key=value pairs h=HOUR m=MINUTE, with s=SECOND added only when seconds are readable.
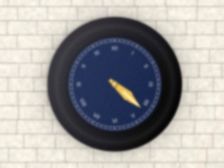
h=4 m=22
